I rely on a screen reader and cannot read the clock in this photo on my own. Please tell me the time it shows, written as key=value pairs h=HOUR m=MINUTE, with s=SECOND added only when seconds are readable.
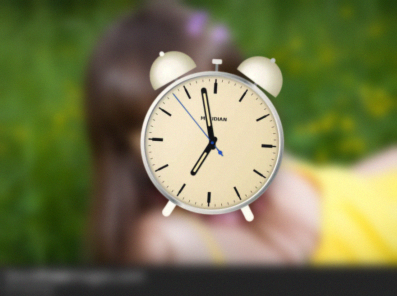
h=6 m=57 s=53
